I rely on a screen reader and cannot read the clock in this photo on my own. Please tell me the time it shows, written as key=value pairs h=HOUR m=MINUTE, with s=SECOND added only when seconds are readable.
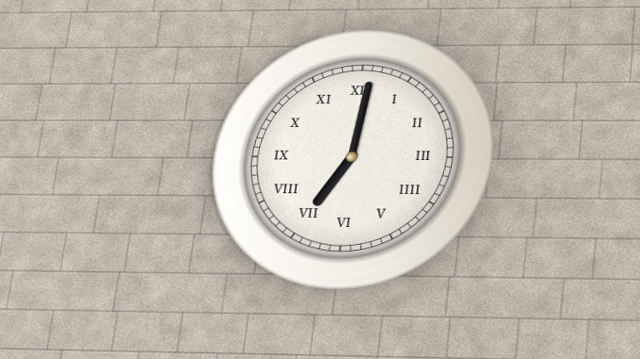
h=7 m=1
